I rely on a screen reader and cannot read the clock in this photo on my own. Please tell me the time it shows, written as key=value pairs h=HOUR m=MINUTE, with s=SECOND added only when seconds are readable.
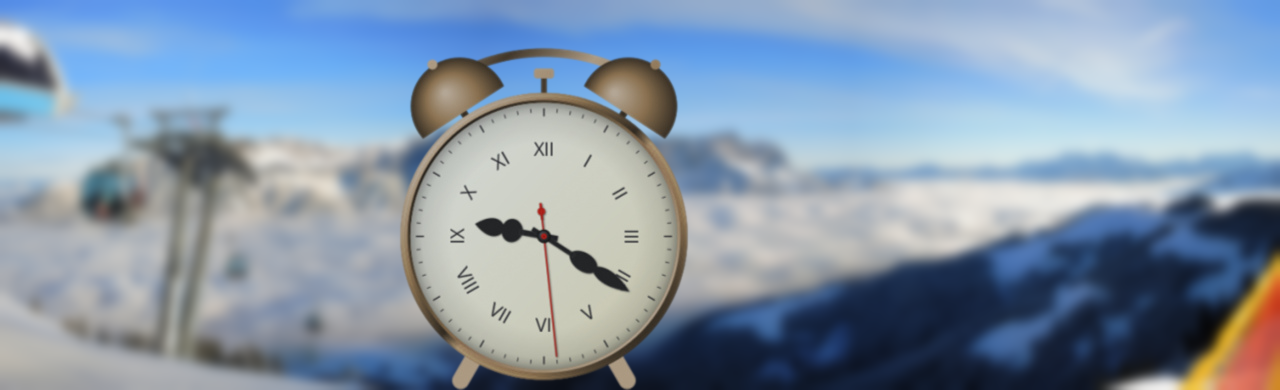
h=9 m=20 s=29
